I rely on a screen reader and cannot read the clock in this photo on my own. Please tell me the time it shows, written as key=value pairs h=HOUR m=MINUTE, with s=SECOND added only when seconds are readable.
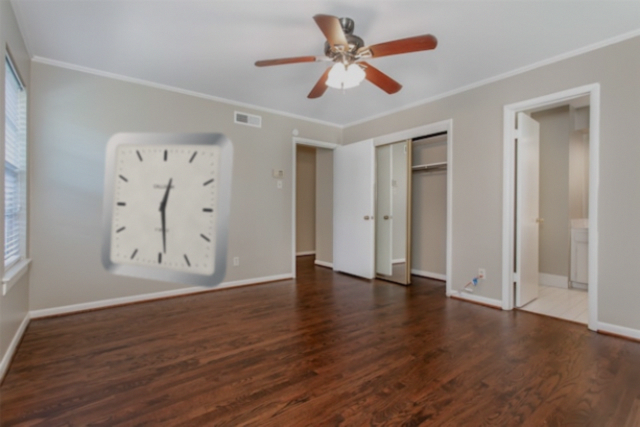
h=12 m=29
